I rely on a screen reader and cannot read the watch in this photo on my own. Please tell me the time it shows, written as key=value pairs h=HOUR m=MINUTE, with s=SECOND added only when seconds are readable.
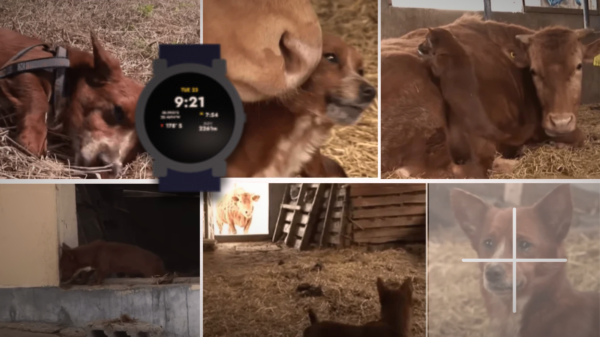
h=9 m=21
